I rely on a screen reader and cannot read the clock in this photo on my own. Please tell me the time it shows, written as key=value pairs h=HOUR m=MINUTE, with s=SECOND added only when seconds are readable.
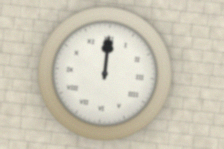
h=12 m=0
